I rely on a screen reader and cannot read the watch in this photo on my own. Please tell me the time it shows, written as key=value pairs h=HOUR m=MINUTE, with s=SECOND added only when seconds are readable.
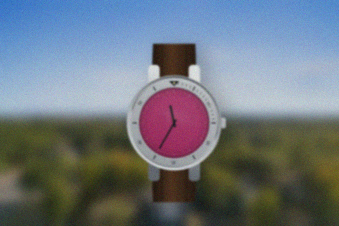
h=11 m=35
